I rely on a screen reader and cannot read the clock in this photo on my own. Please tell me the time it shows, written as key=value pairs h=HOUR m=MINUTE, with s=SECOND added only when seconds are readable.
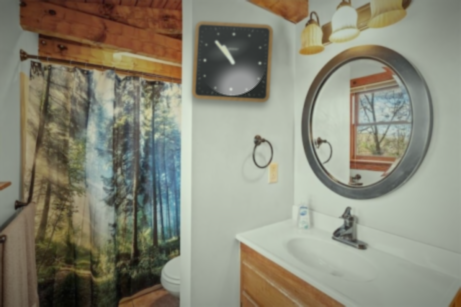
h=10 m=53
